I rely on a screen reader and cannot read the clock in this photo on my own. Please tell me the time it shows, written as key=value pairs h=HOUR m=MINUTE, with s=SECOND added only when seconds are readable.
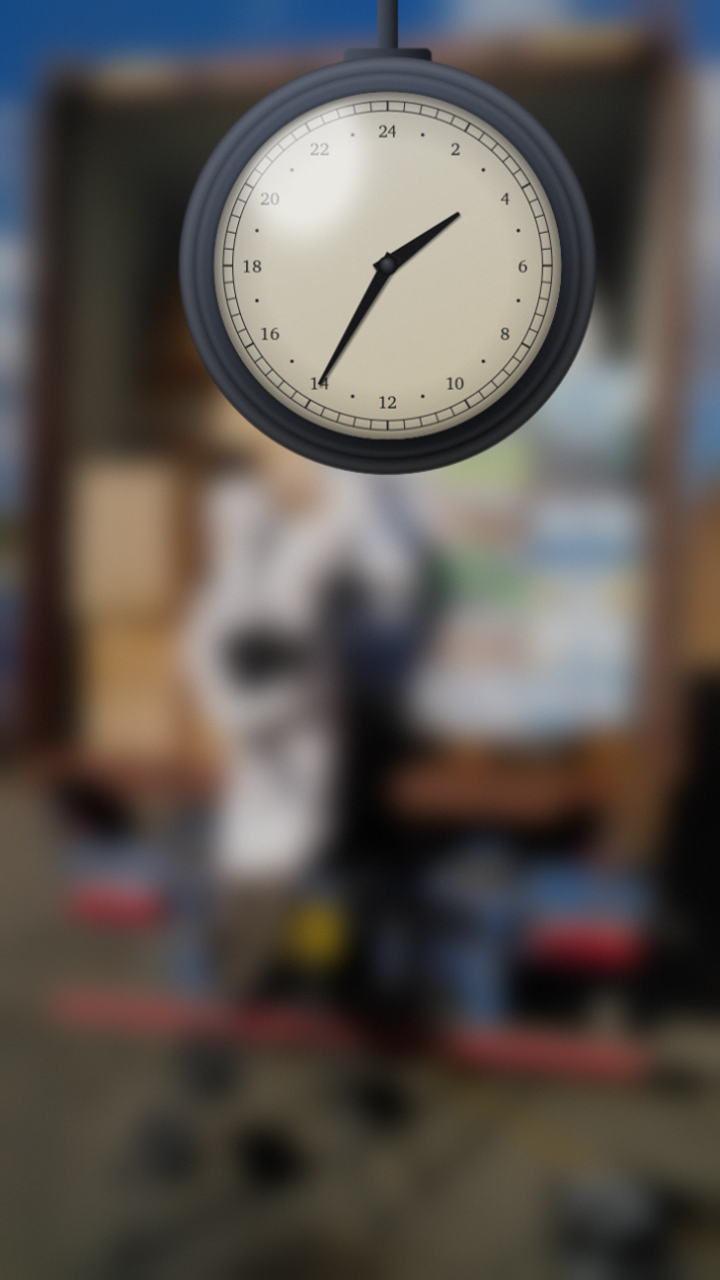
h=3 m=35
